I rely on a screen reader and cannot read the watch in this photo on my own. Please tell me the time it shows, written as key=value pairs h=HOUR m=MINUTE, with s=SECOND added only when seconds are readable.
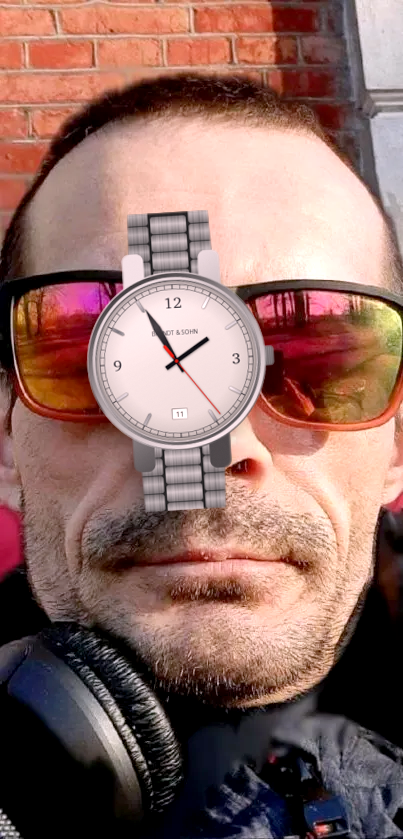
h=1 m=55 s=24
